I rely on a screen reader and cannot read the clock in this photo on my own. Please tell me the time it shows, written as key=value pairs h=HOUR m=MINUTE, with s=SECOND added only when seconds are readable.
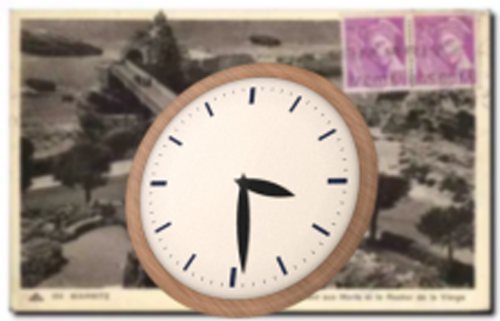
h=3 m=29
